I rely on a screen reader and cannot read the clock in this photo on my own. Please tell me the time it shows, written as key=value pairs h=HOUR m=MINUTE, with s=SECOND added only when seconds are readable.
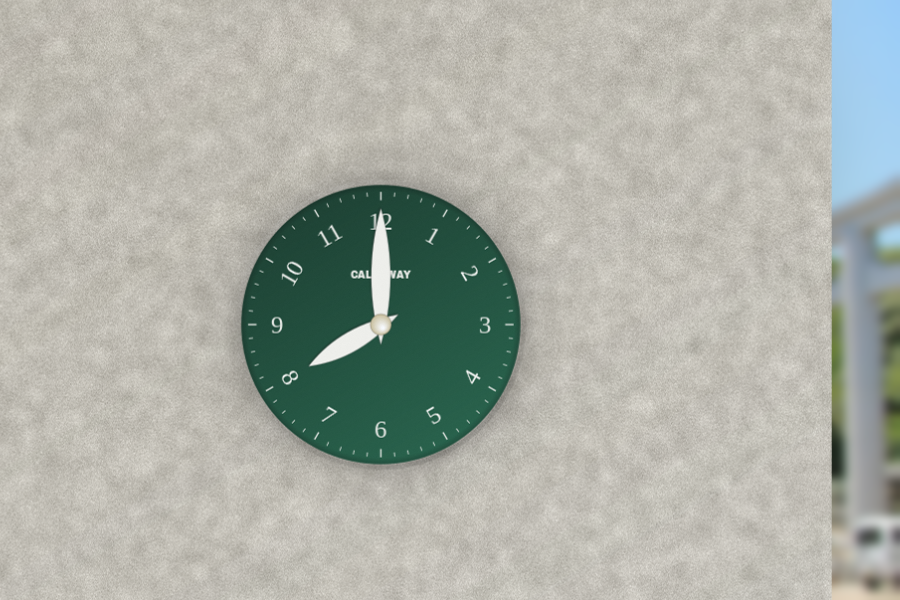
h=8 m=0
